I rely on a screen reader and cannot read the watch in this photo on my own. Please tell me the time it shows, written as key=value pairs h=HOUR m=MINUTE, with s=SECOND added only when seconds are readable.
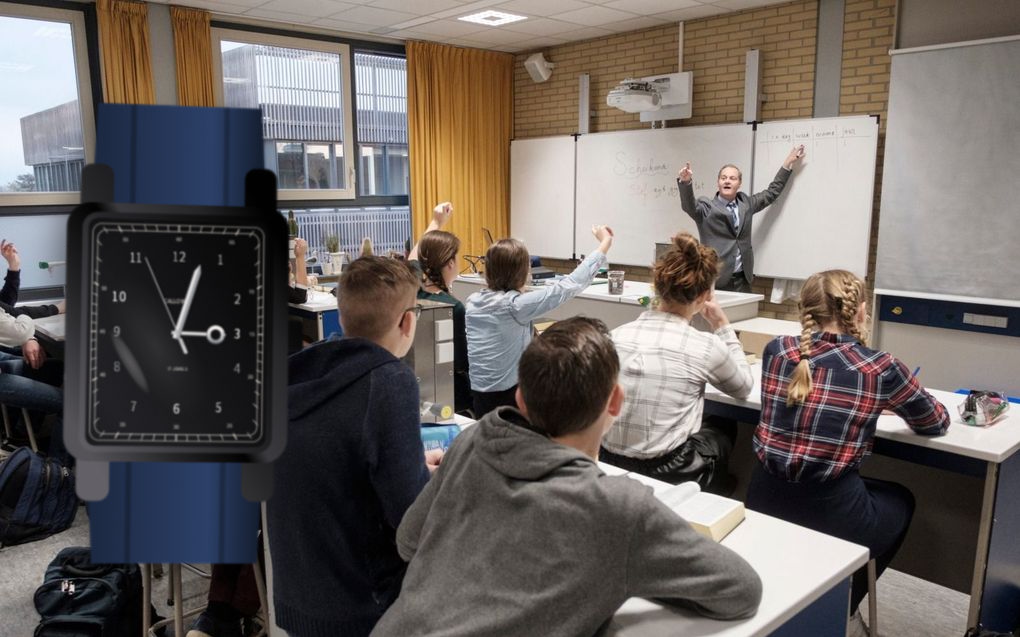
h=3 m=2 s=56
